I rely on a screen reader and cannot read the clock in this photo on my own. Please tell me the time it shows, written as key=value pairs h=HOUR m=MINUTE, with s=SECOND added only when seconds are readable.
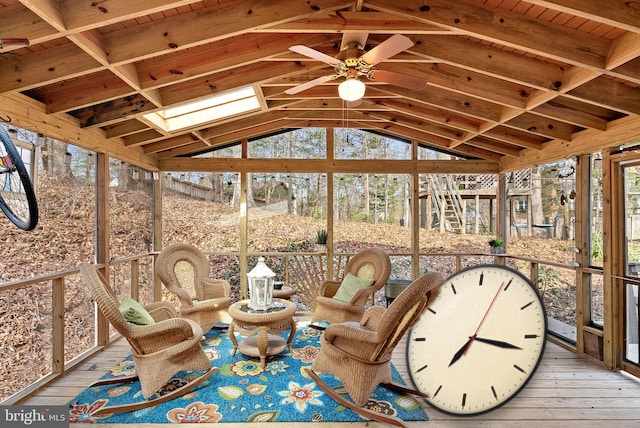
h=7 m=17 s=4
